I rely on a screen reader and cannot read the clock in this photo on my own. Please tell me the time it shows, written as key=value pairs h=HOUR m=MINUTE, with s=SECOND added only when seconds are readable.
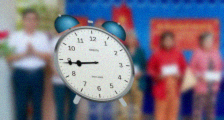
h=8 m=44
